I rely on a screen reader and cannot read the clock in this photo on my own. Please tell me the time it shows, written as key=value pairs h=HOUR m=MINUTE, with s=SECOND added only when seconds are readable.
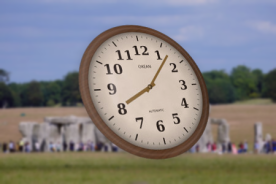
h=8 m=7
